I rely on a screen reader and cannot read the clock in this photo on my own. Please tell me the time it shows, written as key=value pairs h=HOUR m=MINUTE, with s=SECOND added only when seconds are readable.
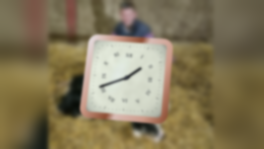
h=1 m=41
